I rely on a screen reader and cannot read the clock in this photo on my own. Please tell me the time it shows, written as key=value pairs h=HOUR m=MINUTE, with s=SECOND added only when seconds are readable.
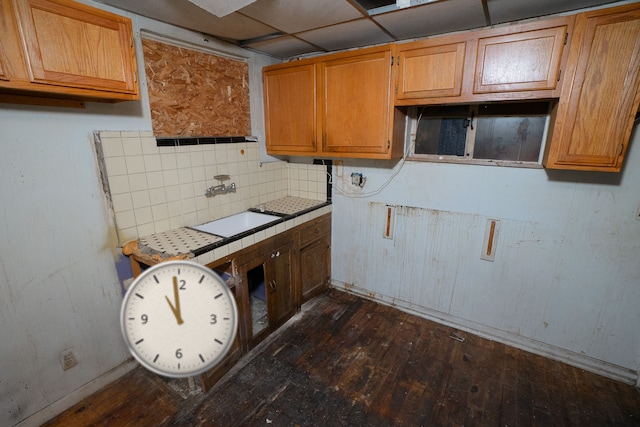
h=10 m=59
